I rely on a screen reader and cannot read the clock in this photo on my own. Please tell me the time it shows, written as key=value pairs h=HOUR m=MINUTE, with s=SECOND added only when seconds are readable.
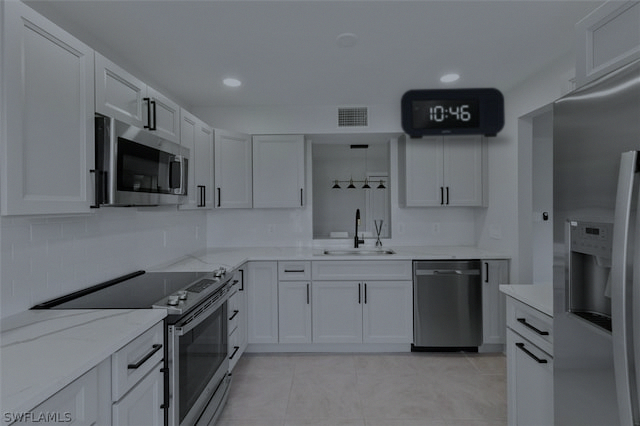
h=10 m=46
